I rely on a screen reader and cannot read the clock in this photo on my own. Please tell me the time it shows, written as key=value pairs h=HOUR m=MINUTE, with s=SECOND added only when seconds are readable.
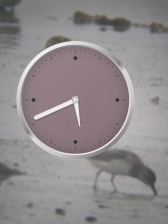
h=5 m=41
